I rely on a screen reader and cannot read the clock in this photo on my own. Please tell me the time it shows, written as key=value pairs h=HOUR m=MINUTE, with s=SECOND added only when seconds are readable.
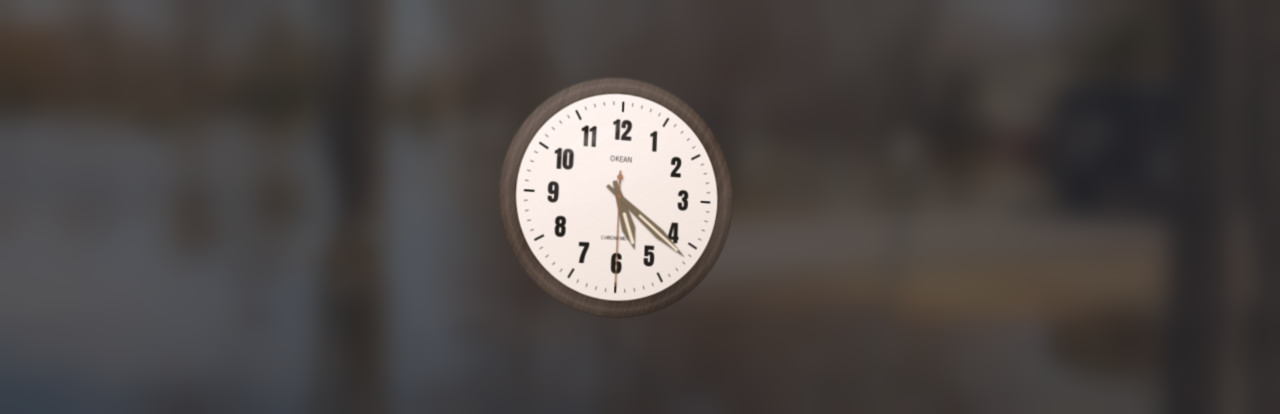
h=5 m=21 s=30
